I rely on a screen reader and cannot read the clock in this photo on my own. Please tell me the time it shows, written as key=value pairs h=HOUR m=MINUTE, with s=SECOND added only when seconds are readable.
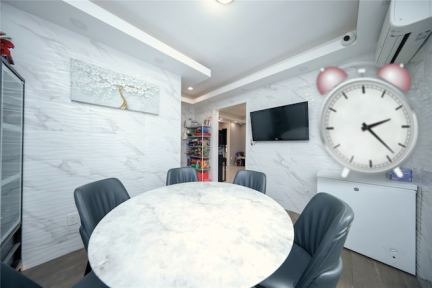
h=2 m=23
